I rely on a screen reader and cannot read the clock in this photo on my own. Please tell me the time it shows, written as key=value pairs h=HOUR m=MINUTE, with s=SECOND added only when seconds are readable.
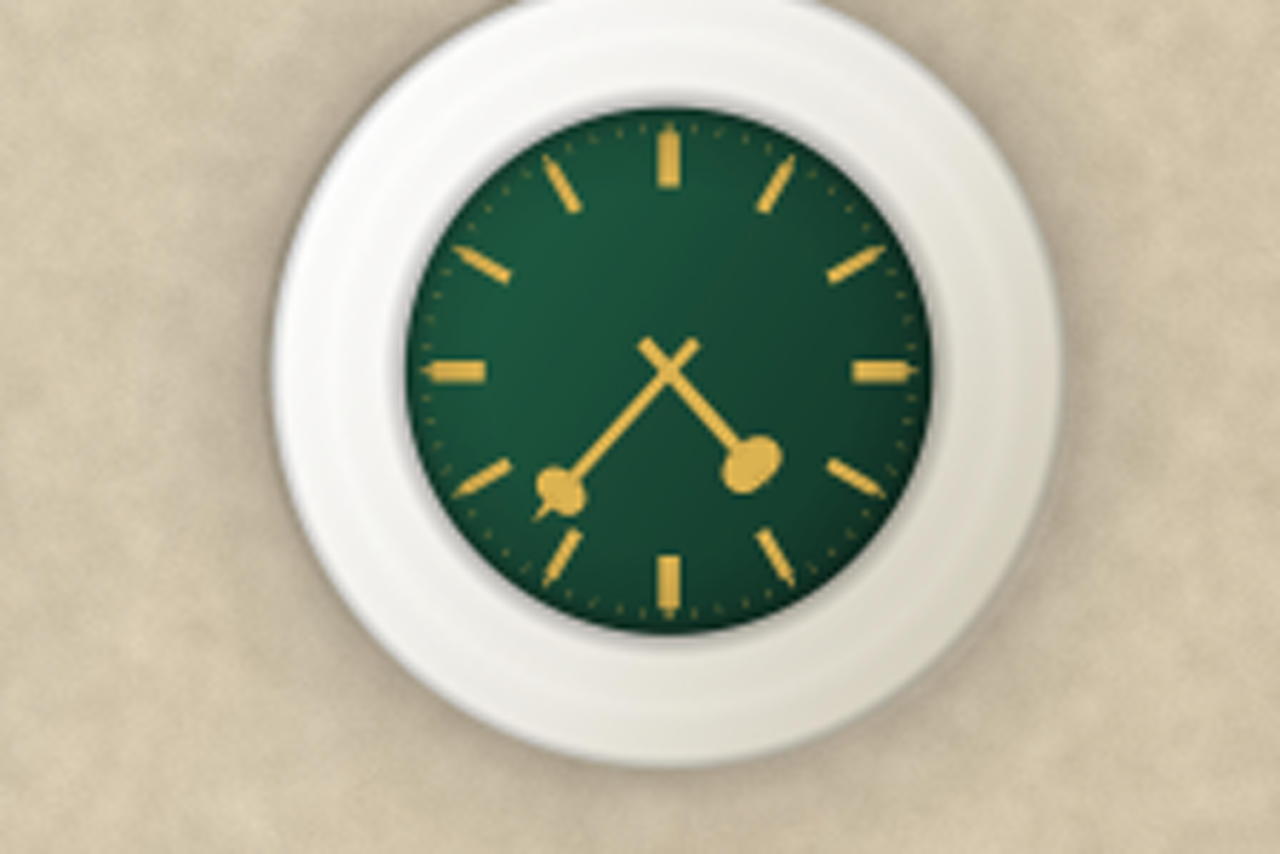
h=4 m=37
